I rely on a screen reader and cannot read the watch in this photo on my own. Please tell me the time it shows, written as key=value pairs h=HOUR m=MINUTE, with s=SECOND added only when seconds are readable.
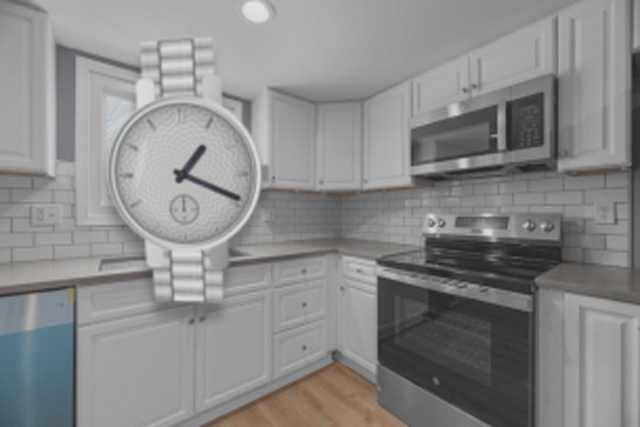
h=1 m=19
